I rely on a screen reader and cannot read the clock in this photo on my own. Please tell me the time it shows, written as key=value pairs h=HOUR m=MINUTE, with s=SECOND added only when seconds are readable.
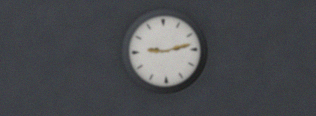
h=9 m=13
